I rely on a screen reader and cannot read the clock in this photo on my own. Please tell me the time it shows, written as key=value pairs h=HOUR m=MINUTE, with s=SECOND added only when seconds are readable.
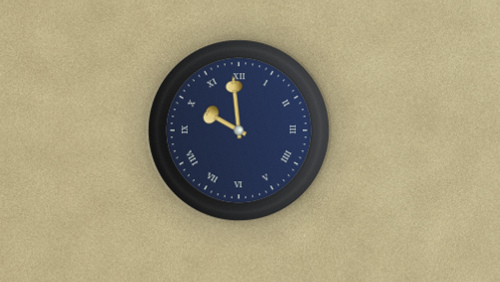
h=9 m=59
